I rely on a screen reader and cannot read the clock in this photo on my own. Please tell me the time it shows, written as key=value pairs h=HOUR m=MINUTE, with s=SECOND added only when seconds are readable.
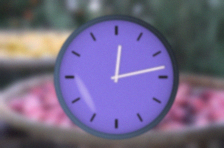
h=12 m=13
